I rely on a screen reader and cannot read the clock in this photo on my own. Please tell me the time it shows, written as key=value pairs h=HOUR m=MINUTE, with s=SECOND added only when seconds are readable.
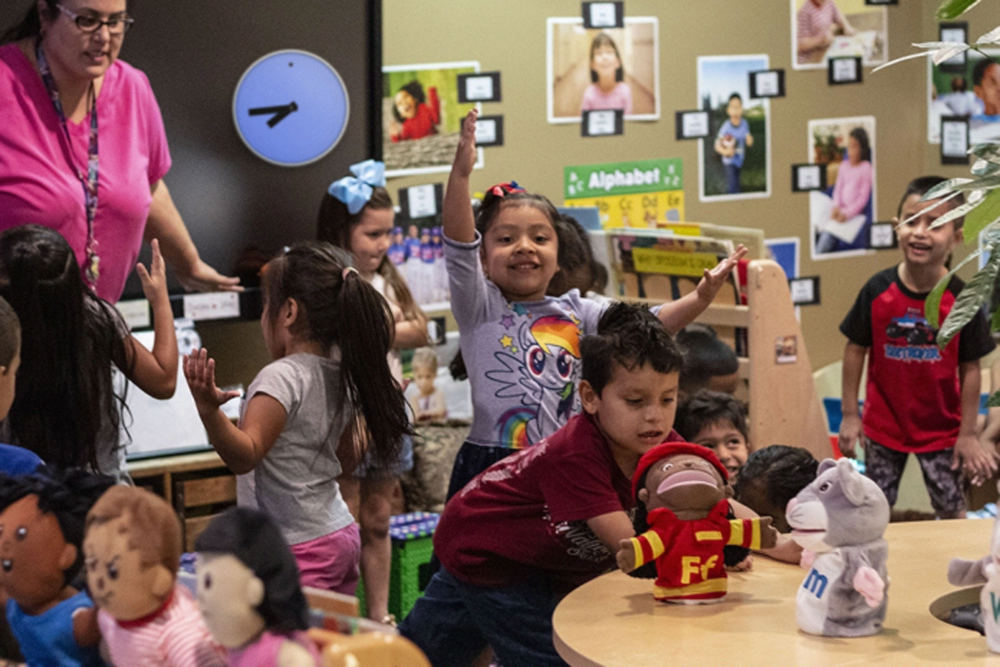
h=7 m=44
